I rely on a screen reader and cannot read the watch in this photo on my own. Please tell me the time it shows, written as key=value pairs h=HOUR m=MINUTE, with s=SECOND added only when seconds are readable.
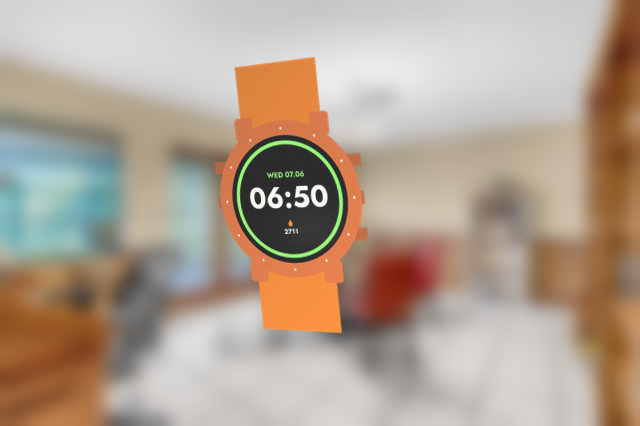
h=6 m=50
